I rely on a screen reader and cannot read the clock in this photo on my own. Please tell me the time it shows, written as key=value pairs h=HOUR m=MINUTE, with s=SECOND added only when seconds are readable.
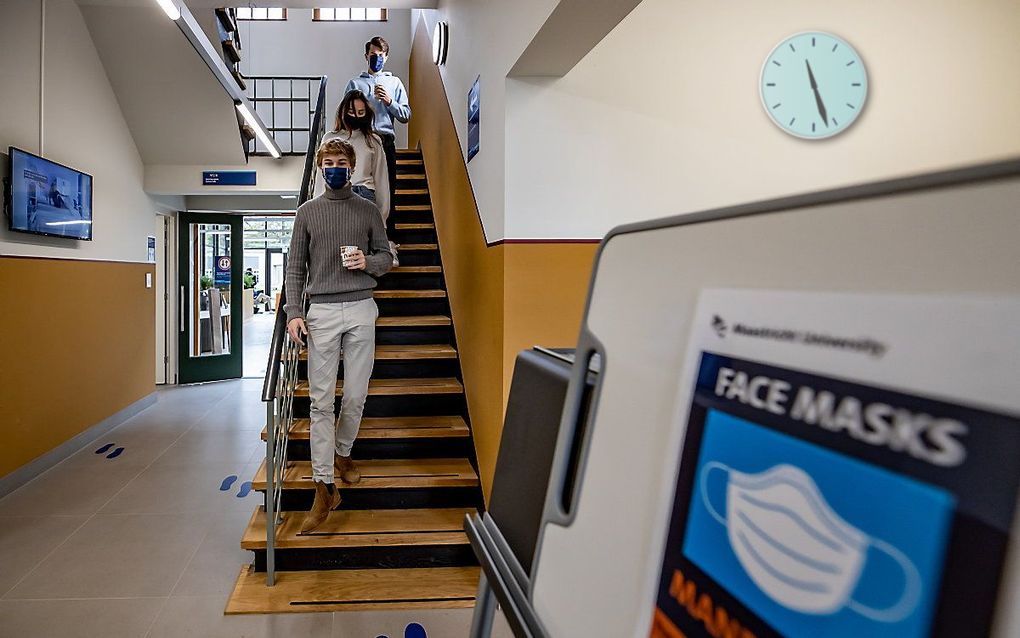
h=11 m=27
